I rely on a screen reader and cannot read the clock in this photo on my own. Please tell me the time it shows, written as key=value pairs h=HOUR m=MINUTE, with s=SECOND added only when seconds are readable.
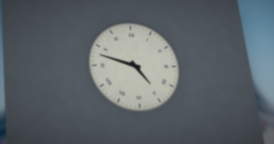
h=4 m=48
